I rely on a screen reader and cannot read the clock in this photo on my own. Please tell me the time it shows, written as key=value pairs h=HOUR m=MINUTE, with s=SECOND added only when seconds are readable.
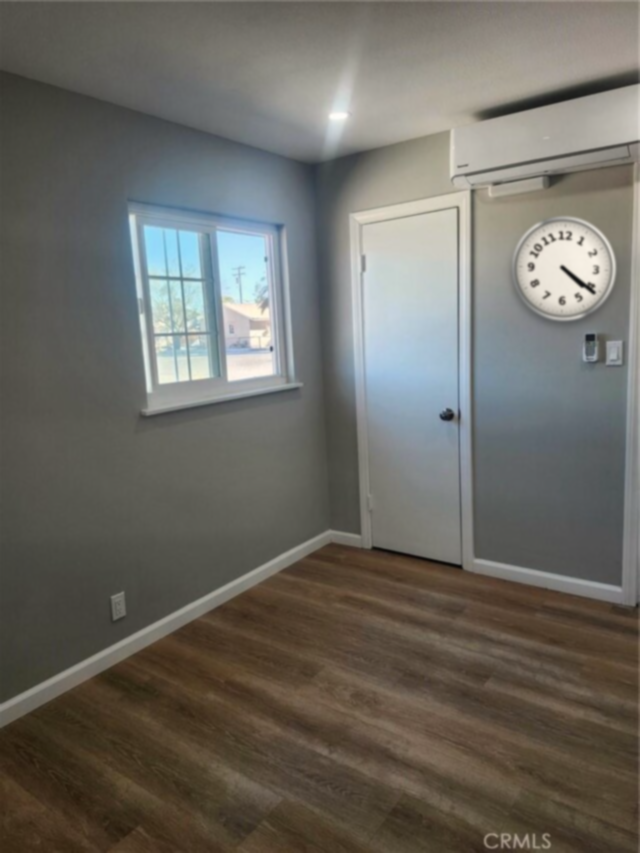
h=4 m=21
